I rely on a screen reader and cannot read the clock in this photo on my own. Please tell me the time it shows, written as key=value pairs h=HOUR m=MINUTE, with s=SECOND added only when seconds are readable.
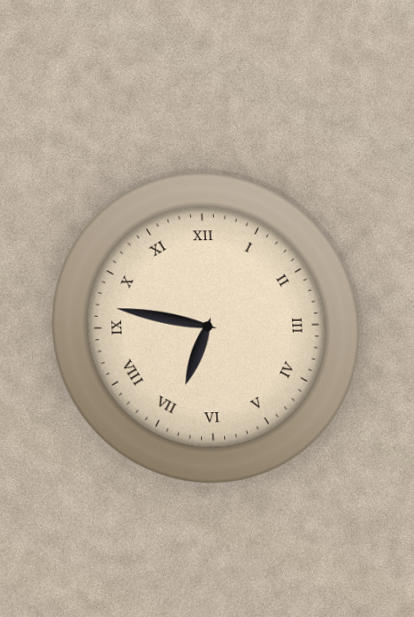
h=6 m=47
